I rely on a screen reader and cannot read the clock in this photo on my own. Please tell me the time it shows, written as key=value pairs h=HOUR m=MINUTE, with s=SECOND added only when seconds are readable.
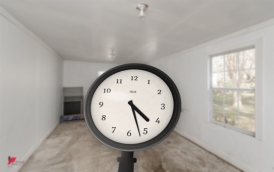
h=4 m=27
